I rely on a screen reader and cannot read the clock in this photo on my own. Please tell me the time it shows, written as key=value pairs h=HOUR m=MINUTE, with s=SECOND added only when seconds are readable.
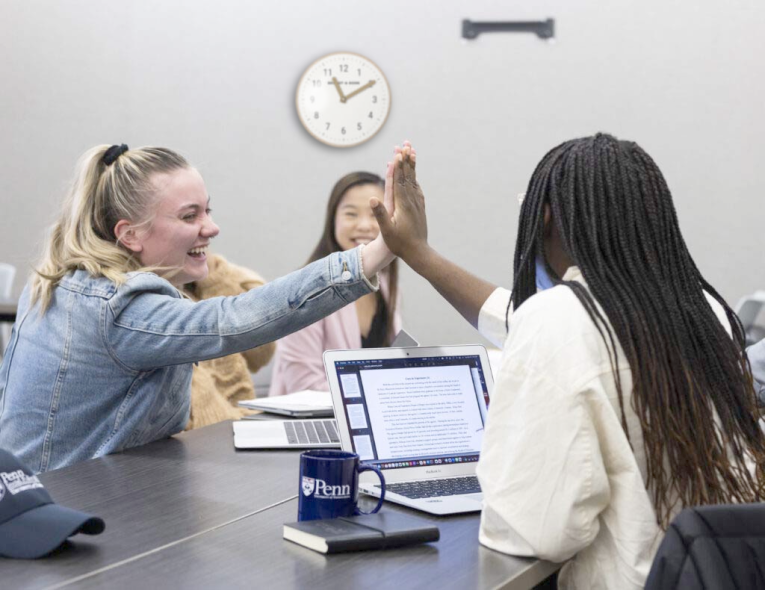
h=11 m=10
